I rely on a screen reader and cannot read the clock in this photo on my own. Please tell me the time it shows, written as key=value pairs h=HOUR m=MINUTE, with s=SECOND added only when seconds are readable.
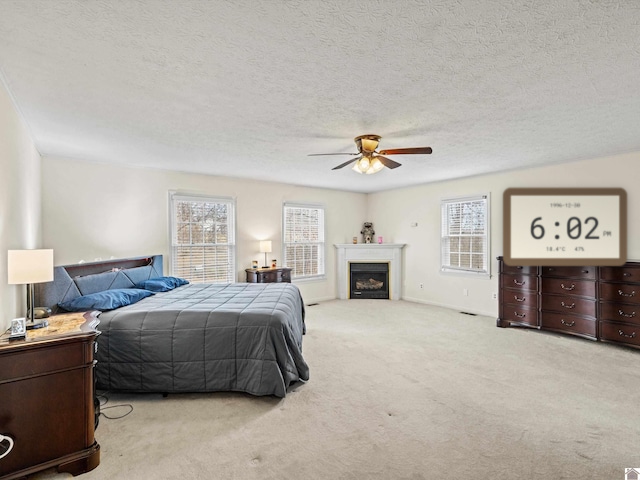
h=6 m=2
